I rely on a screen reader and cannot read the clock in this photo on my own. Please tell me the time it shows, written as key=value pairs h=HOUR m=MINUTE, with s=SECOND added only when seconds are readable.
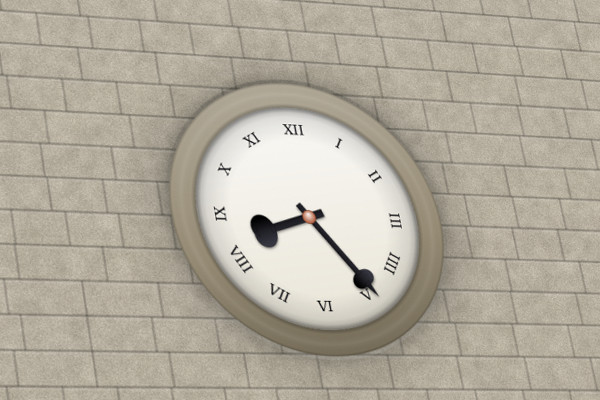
h=8 m=24
